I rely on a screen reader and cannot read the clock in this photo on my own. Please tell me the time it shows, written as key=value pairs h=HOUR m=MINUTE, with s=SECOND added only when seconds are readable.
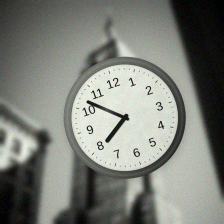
h=7 m=52
